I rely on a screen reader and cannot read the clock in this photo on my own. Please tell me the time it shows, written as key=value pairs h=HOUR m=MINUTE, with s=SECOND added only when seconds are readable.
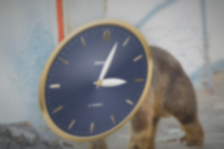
h=3 m=3
